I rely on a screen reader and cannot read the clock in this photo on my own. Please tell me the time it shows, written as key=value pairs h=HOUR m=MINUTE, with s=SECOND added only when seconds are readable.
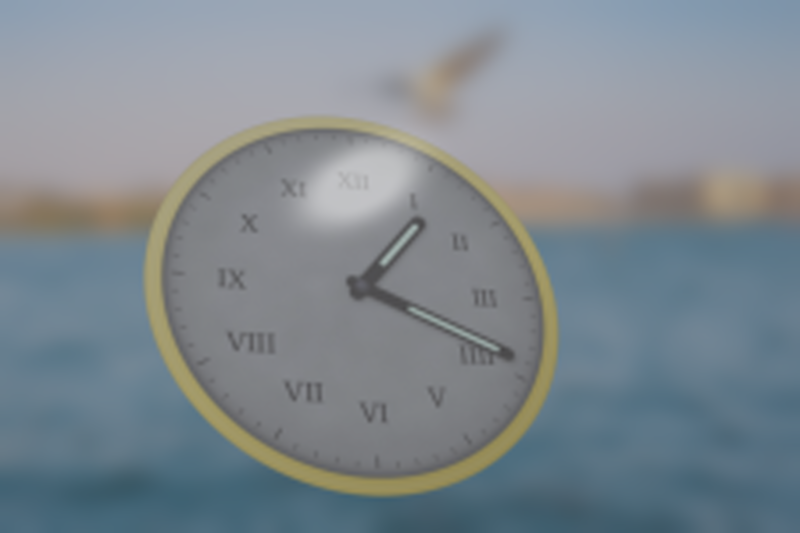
h=1 m=19
